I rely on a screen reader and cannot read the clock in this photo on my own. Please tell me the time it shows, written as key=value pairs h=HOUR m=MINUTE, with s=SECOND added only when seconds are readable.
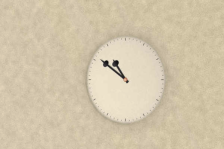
h=10 m=51
